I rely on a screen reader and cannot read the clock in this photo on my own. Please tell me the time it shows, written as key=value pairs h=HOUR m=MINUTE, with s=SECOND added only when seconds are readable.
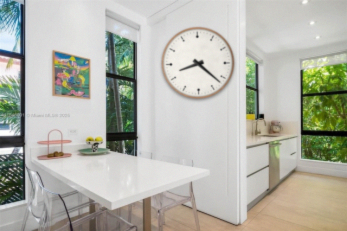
h=8 m=22
